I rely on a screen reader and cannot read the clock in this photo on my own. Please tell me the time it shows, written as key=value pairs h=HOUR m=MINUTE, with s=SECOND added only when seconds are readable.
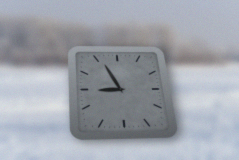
h=8 m=56
